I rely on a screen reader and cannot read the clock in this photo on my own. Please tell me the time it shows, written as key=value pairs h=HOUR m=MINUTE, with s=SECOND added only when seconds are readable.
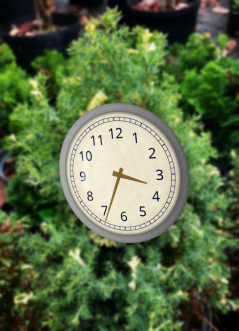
h=3 m=34
